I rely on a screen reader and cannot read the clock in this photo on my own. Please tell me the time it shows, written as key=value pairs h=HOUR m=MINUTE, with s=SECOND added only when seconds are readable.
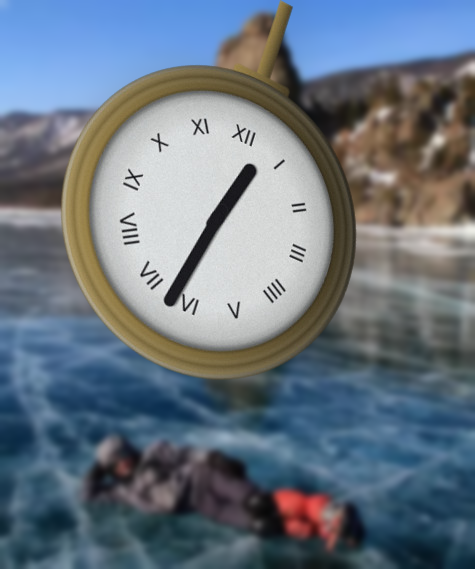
h=12 m=32
